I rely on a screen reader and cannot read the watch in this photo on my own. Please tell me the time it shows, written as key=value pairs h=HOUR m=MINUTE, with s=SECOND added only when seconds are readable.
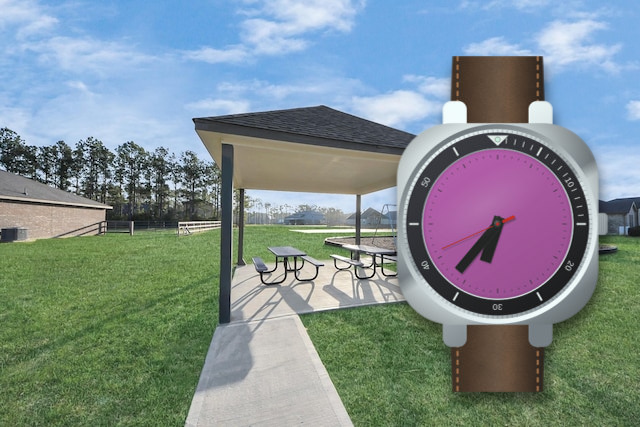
h=6 m=36 s=41
